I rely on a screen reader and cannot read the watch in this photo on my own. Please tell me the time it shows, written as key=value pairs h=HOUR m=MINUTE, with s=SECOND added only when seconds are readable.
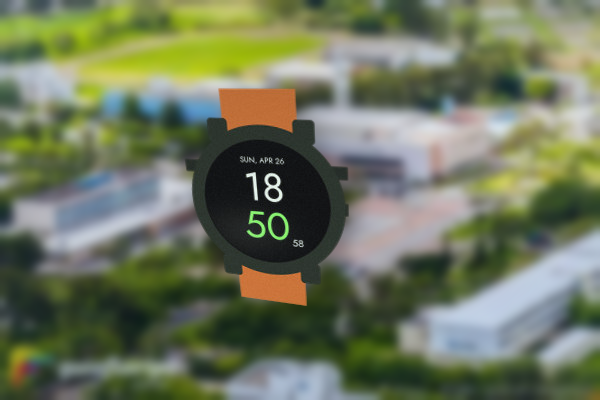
h=18 m=50 s=58
